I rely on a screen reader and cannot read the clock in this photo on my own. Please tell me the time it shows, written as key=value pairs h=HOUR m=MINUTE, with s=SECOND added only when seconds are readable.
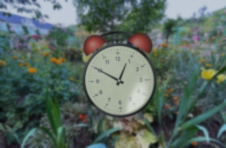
h=12 m=50
